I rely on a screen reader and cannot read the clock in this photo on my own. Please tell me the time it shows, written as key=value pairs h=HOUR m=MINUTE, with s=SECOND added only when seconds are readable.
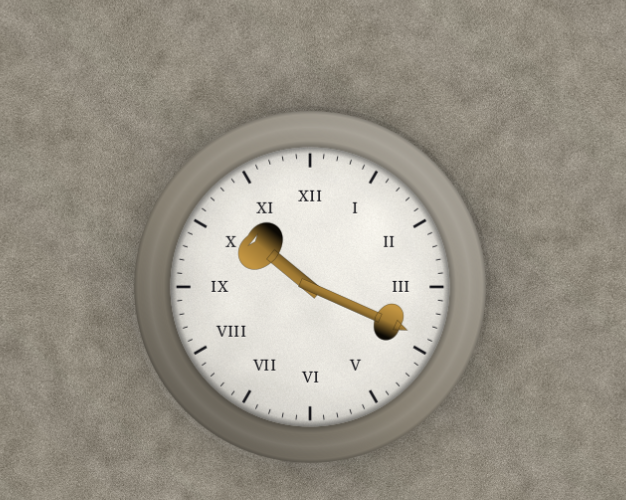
h=10 m=19
